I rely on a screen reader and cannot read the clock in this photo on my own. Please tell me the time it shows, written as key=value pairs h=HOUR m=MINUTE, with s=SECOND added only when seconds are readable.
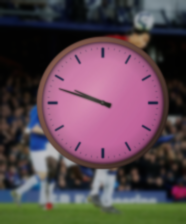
h=9 m=48
